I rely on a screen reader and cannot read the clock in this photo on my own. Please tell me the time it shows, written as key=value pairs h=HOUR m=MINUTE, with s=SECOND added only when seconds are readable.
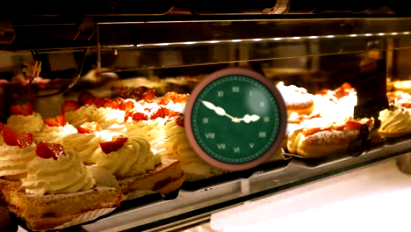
h=2 m=50
